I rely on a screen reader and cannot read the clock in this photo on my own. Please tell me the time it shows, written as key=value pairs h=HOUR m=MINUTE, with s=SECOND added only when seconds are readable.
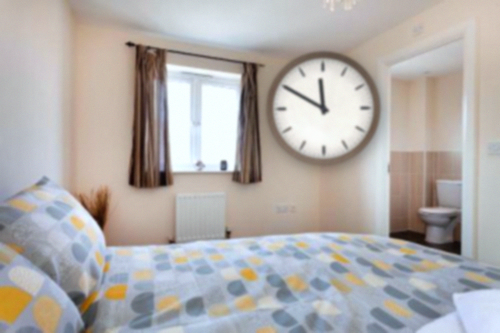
h=11 m=50
